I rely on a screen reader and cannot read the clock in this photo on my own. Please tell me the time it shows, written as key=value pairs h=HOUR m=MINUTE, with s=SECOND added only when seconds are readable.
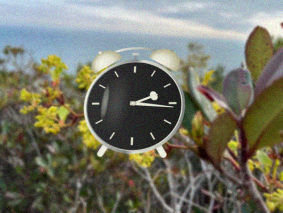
h=2 m=16
